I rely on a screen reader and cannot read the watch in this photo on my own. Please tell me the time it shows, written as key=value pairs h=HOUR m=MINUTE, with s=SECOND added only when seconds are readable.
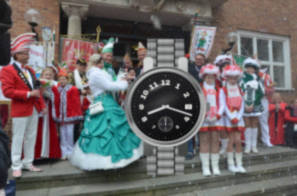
h=8 m=18
